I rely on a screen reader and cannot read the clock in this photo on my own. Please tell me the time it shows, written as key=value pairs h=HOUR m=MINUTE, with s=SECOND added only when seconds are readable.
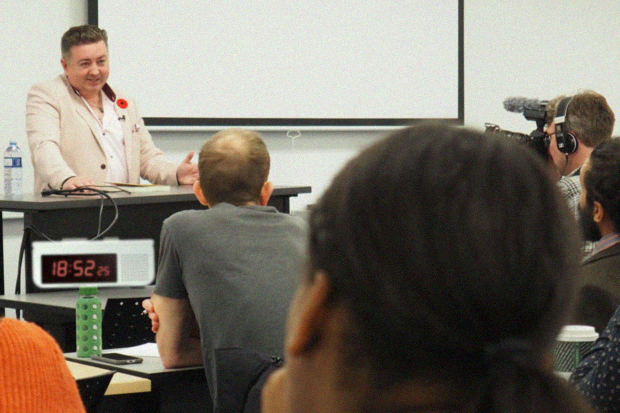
h=18 m=52
